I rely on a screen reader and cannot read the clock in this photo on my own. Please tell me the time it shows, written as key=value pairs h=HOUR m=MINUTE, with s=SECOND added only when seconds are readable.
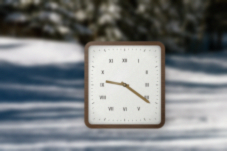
h=9 m=21
